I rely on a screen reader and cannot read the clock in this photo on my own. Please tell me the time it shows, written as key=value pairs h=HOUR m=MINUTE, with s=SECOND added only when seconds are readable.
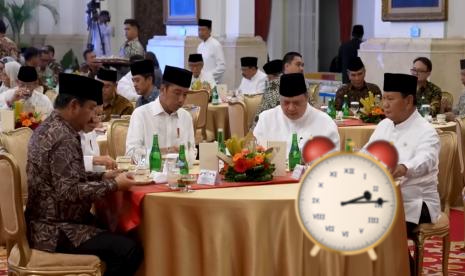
h=2 m=14
